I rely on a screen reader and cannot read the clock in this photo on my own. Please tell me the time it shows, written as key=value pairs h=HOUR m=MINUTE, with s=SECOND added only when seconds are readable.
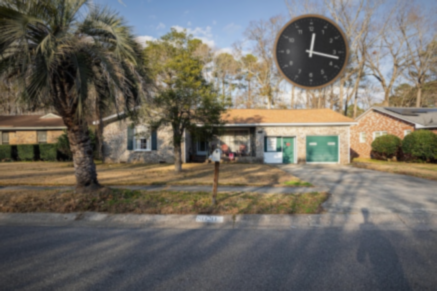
h=12 m=17
